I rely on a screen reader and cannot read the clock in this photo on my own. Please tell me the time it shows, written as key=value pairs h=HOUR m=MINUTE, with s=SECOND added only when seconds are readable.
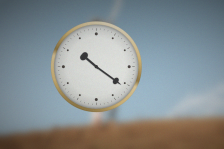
h=10 m=21
